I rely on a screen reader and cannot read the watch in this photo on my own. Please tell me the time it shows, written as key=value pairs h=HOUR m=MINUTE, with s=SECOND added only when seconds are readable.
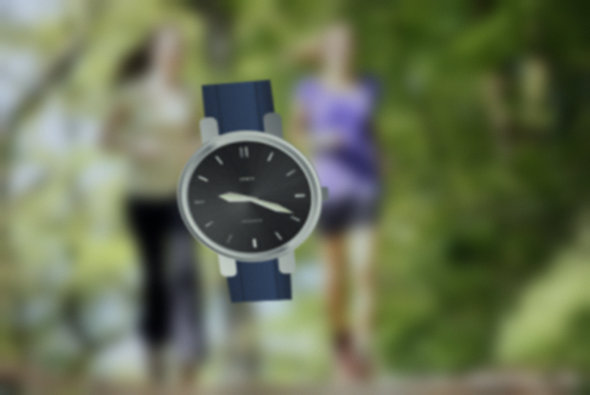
h=9 m=19
